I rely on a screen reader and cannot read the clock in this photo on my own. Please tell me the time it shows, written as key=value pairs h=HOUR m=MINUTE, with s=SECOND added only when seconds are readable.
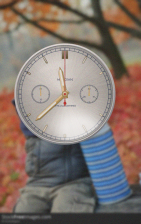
h=11 m=38
